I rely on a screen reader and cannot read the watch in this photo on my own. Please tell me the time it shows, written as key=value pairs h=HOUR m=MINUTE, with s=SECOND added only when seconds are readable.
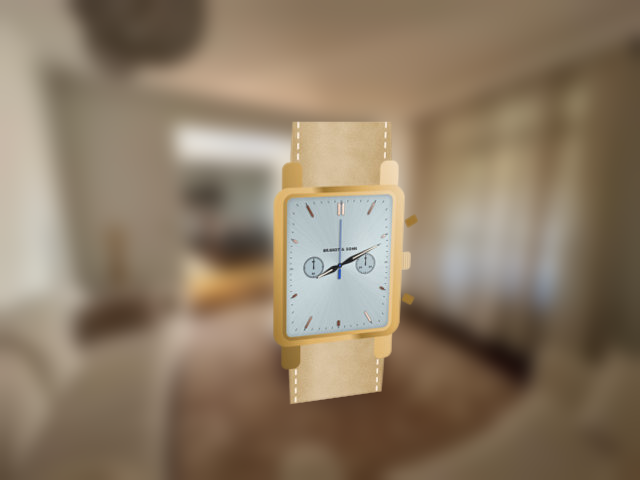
h=8 m=11
